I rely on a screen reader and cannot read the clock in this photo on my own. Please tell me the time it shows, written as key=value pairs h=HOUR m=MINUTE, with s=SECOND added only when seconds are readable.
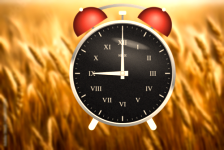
h=9 m=0
